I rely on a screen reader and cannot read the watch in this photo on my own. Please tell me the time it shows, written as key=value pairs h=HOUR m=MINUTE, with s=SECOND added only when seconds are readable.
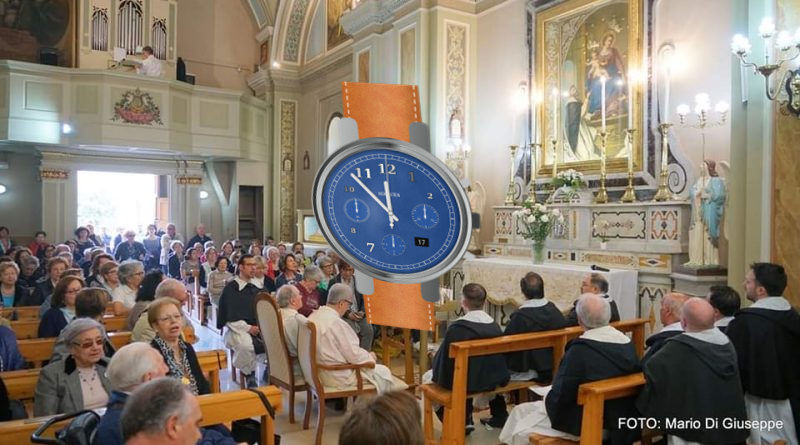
h=11 m=53
